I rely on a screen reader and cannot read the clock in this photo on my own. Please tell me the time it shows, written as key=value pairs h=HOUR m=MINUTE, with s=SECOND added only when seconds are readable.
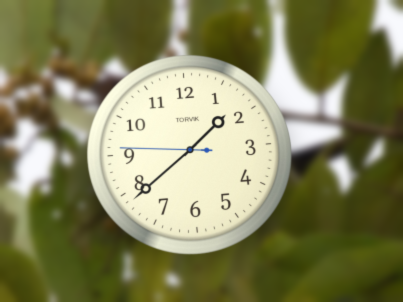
h=1 m=38 s=46
